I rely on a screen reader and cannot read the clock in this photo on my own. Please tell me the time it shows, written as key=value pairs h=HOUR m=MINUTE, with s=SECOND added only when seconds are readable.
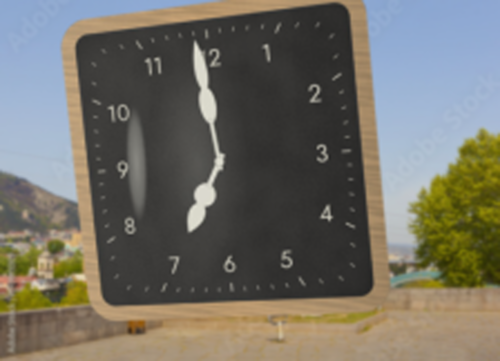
h=6 m=59
